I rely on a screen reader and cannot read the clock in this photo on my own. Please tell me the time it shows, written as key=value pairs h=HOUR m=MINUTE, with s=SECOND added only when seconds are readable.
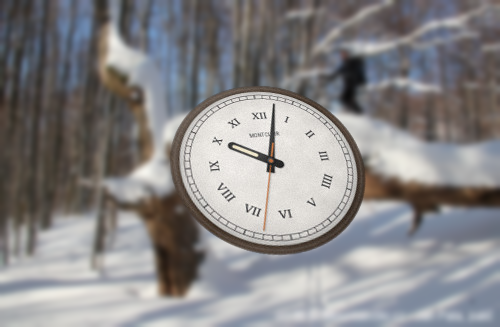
h=10 m=2 s=33
